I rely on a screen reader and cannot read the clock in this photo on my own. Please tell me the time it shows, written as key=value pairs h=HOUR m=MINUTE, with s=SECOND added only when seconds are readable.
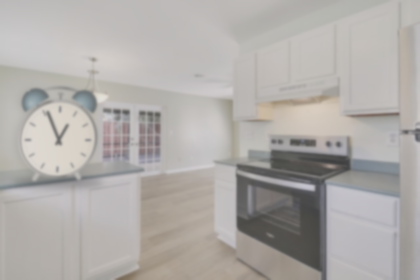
h=12 m=56
